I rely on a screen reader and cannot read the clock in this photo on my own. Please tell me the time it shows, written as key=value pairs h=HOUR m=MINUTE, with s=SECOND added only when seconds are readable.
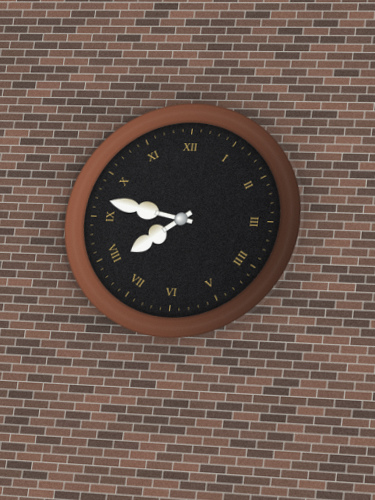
h=7 m=47
